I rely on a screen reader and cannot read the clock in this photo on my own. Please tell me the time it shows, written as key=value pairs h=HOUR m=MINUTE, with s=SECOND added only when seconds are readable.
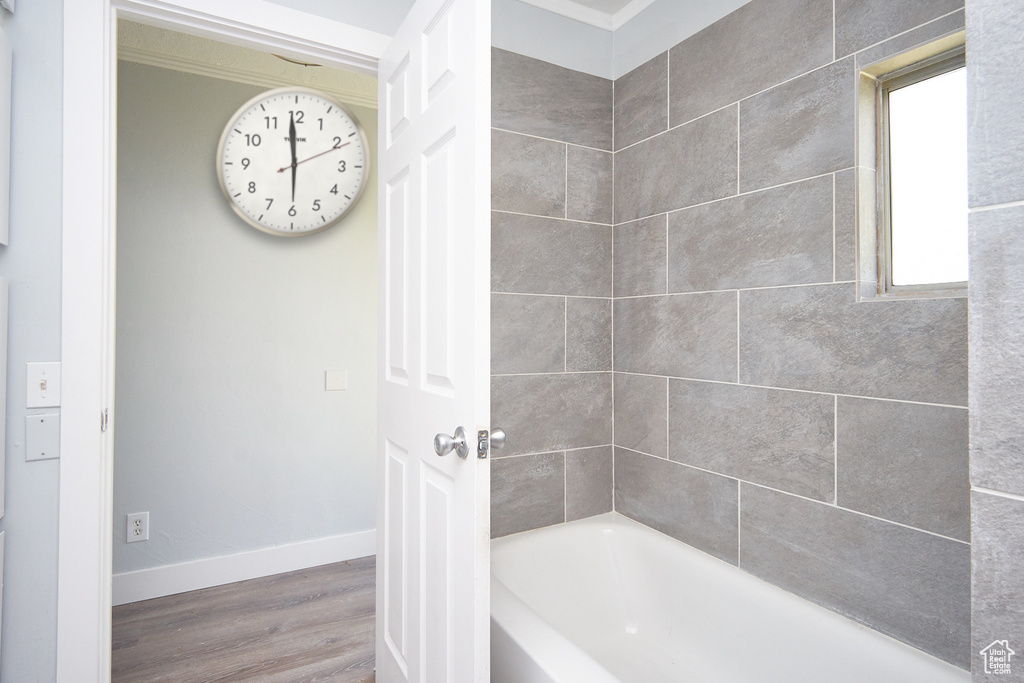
h=5 m=59 s=11
